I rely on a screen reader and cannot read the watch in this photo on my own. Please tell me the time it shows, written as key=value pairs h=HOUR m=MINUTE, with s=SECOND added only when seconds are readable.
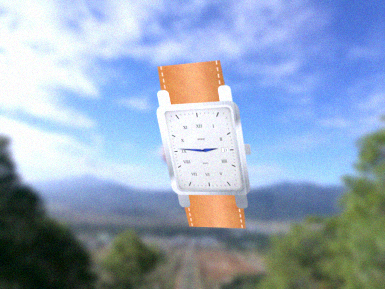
h=2 m=46
